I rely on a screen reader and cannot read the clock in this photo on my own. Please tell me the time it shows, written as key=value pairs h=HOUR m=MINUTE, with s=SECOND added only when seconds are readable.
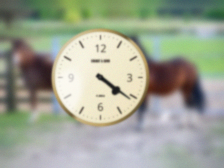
h=4 m=21
